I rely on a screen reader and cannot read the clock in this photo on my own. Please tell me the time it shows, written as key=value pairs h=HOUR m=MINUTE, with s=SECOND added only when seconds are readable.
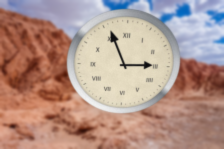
h=2 m=56
